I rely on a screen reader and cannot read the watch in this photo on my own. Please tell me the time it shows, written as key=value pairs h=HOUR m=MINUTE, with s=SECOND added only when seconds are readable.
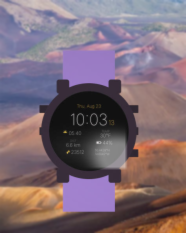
h=10 m=3
